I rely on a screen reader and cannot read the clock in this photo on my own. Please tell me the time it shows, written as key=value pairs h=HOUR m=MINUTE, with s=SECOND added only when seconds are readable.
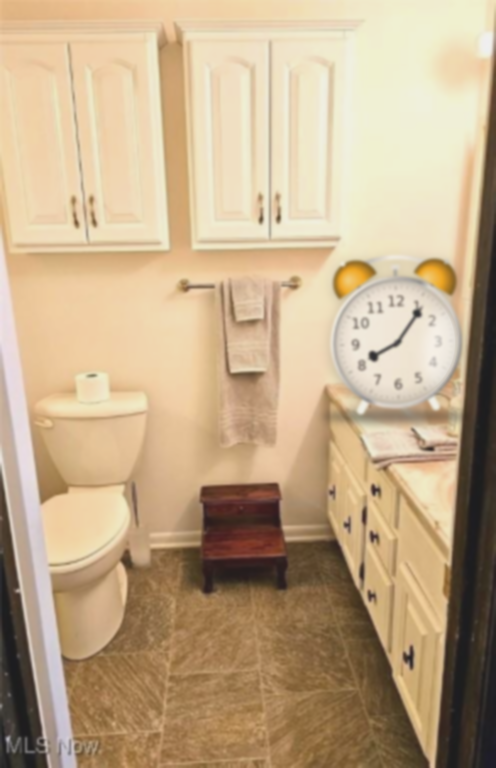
h=8 m=6
